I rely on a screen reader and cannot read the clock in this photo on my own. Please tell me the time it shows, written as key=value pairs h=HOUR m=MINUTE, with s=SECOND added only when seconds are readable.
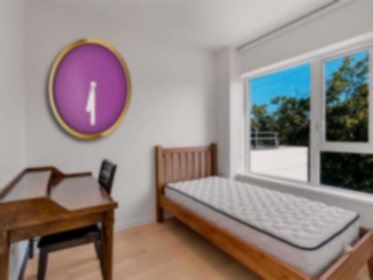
h=6 m=30
